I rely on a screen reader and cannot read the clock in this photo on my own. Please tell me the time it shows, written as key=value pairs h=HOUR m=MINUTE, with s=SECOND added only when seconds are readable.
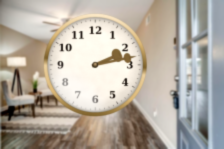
h=2 m=13
